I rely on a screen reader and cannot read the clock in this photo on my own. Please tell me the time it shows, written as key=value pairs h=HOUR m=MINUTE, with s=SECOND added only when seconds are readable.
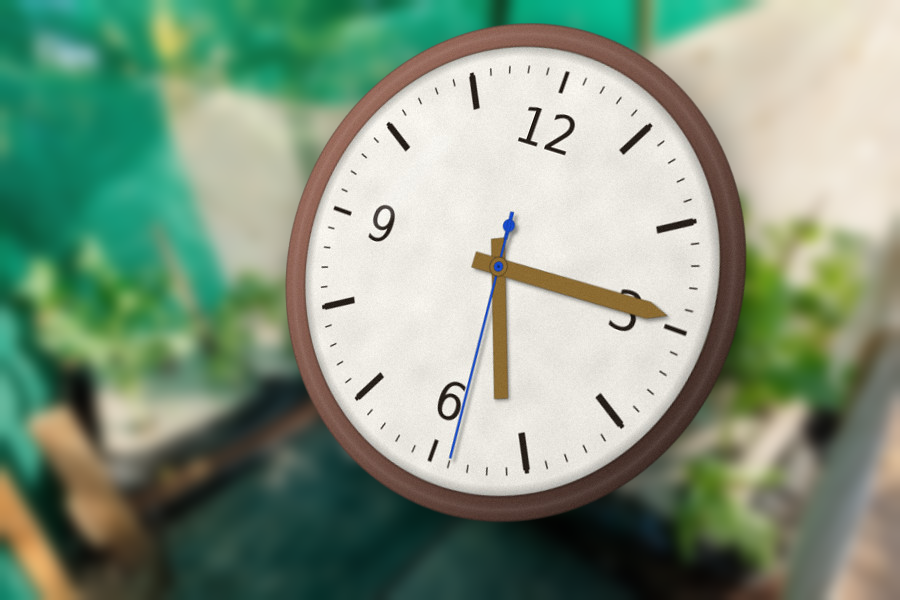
h=5 m=14 s=29
